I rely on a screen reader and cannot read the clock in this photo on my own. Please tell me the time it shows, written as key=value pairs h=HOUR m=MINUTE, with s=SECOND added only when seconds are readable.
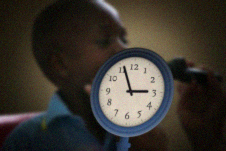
h=2 m=56
